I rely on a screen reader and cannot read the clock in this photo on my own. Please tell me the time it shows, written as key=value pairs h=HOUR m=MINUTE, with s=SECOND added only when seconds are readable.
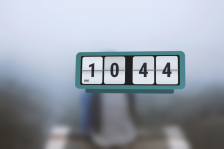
h=10 m=44
